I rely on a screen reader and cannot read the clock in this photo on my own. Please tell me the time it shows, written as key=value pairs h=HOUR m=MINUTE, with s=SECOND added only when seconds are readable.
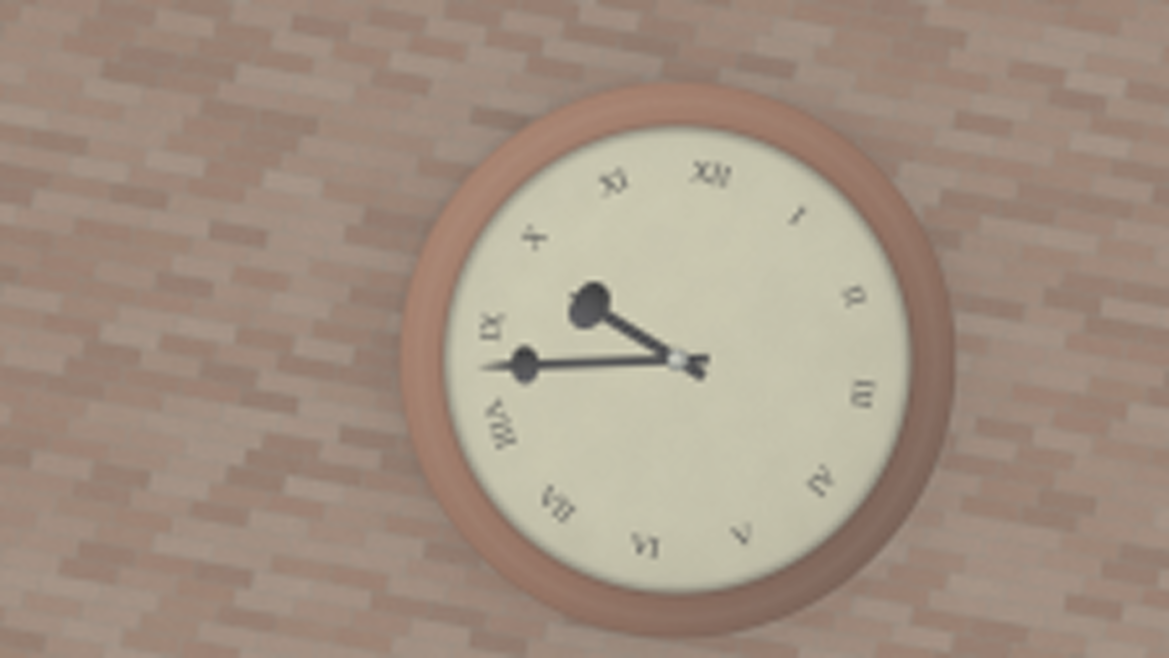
h=9 m=43
